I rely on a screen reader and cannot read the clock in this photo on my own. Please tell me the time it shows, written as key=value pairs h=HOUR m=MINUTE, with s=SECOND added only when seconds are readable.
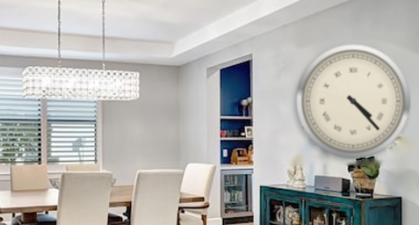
h=4 m=23
